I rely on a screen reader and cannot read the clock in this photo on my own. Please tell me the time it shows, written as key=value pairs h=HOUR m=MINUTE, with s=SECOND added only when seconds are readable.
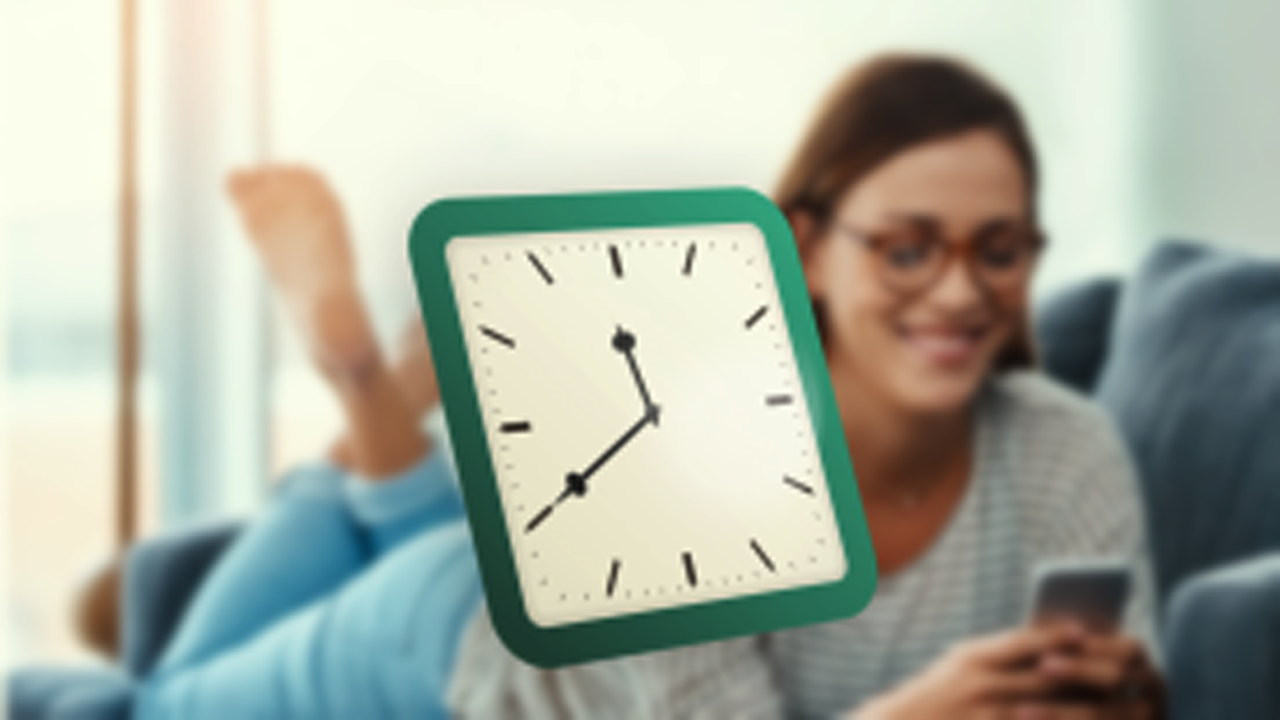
h=11 m=40
